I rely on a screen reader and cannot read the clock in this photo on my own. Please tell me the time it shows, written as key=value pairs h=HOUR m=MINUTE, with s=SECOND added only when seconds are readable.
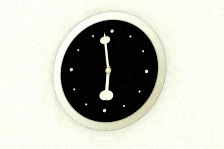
h=5 m=58
